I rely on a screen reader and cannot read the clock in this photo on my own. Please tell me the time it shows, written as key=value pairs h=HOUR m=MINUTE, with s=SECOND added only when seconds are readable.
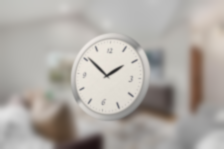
h=1 m=51
